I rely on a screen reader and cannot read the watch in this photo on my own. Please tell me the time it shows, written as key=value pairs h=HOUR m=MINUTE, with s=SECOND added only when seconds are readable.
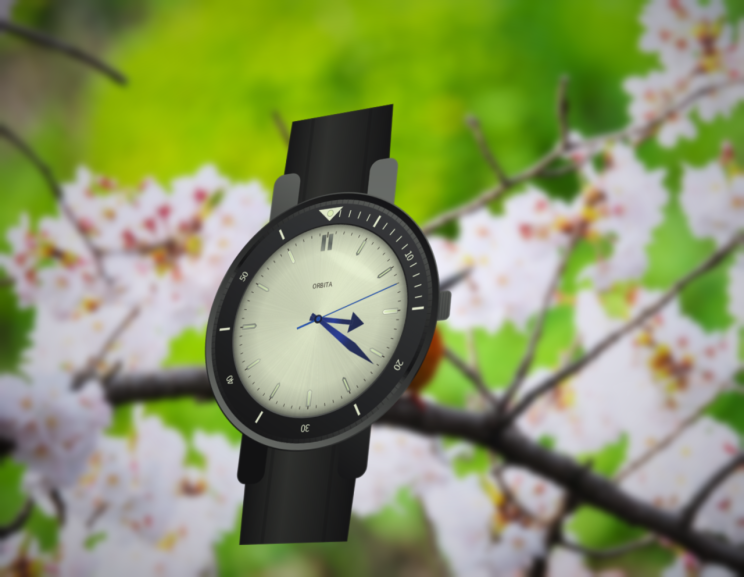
h=3 m=21 s=12
